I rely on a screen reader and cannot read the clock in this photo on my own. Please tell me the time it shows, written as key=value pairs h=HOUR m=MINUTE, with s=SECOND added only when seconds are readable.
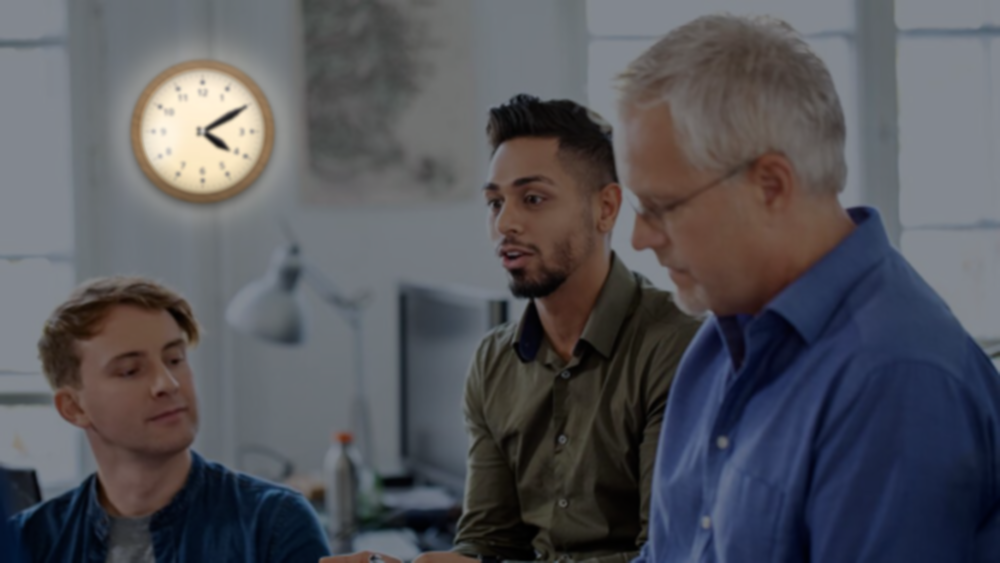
h=4 m=10
